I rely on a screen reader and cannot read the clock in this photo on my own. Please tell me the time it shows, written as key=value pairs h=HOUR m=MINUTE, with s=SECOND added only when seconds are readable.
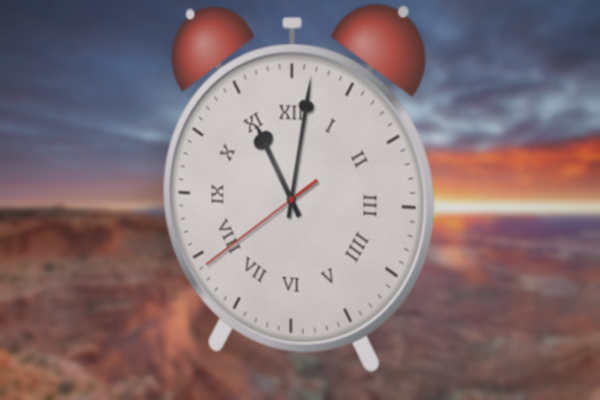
h=11 m=1 s=39
